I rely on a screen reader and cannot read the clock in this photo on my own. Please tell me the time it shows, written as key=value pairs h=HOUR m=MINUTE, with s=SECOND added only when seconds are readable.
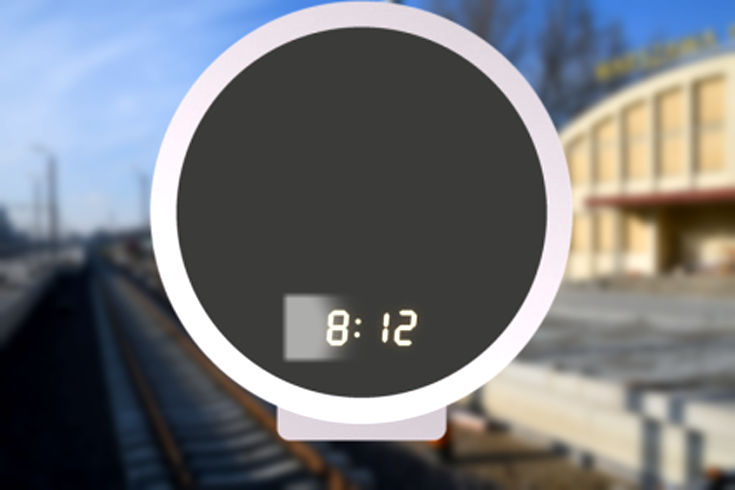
h=8 m=12
